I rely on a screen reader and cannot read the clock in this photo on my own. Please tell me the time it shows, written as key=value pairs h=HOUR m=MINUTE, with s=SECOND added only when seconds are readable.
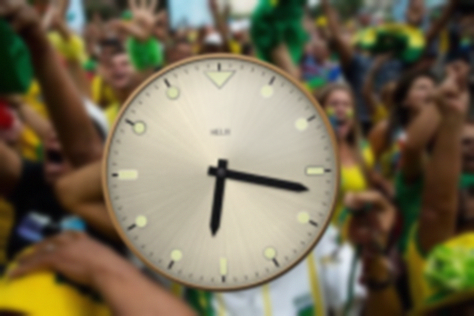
h=6 m=17
